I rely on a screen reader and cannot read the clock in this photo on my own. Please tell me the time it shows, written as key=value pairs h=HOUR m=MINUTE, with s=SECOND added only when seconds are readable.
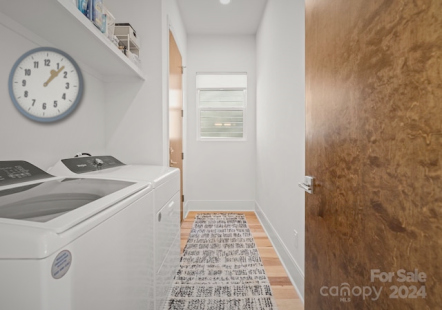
h=1 m=7
